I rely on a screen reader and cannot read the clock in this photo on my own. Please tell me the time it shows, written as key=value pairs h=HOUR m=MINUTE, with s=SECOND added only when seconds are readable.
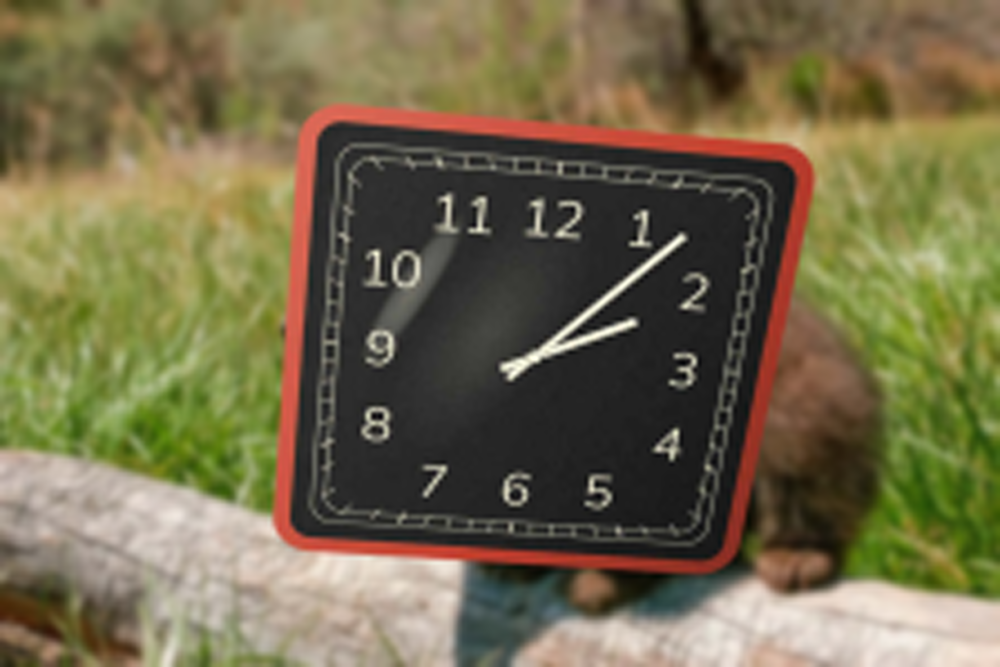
h=2 m=7
